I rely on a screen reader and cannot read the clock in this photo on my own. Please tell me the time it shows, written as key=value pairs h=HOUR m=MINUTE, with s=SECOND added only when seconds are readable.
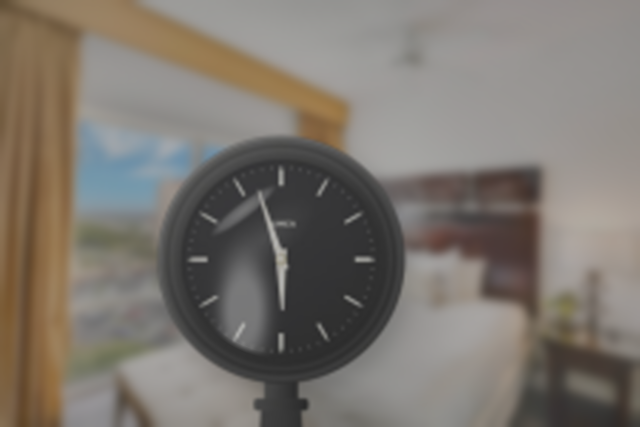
h=5 m=57
